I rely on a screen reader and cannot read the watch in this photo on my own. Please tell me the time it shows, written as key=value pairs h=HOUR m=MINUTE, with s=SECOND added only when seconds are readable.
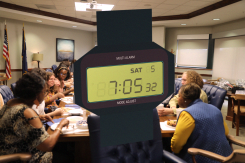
h=7 m=5 s=32
